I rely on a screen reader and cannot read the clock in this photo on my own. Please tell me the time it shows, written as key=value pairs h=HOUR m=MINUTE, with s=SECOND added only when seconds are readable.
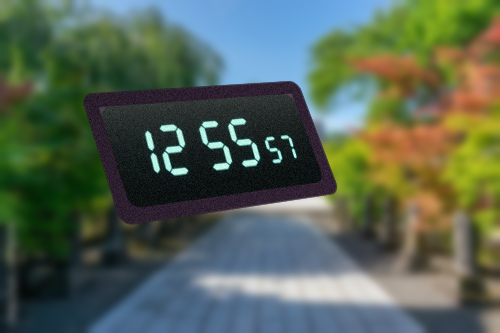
h=12 m=55 s=57
